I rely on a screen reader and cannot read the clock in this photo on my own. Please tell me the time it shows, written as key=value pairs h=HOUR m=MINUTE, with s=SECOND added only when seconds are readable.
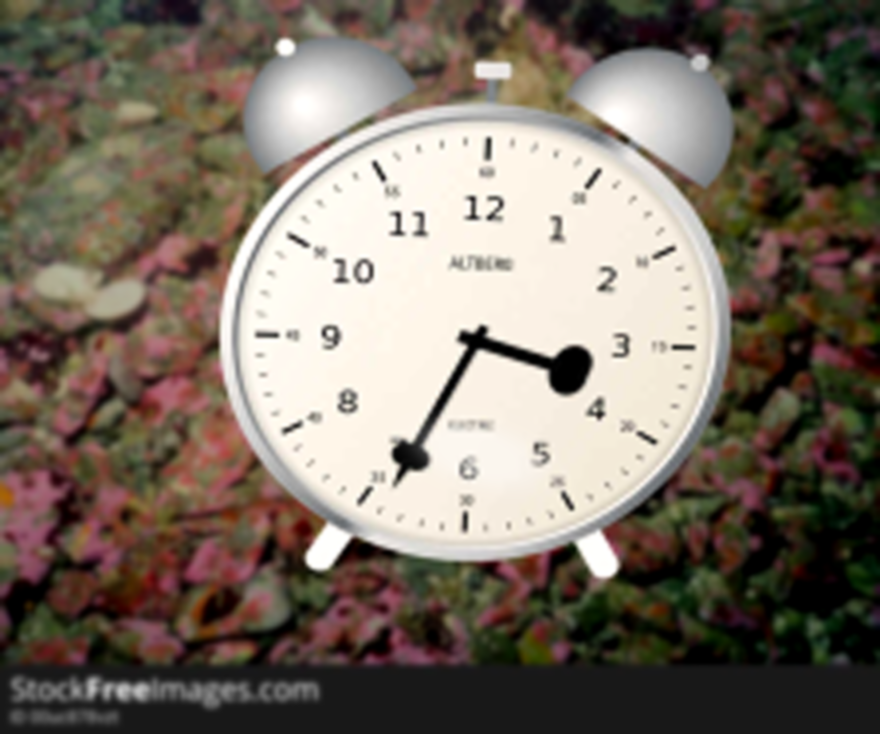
h=3 m=34
